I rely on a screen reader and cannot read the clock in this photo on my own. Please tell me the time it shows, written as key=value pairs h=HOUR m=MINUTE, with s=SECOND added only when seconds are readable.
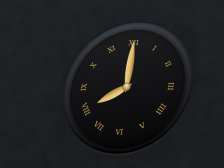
h=8 m=0
